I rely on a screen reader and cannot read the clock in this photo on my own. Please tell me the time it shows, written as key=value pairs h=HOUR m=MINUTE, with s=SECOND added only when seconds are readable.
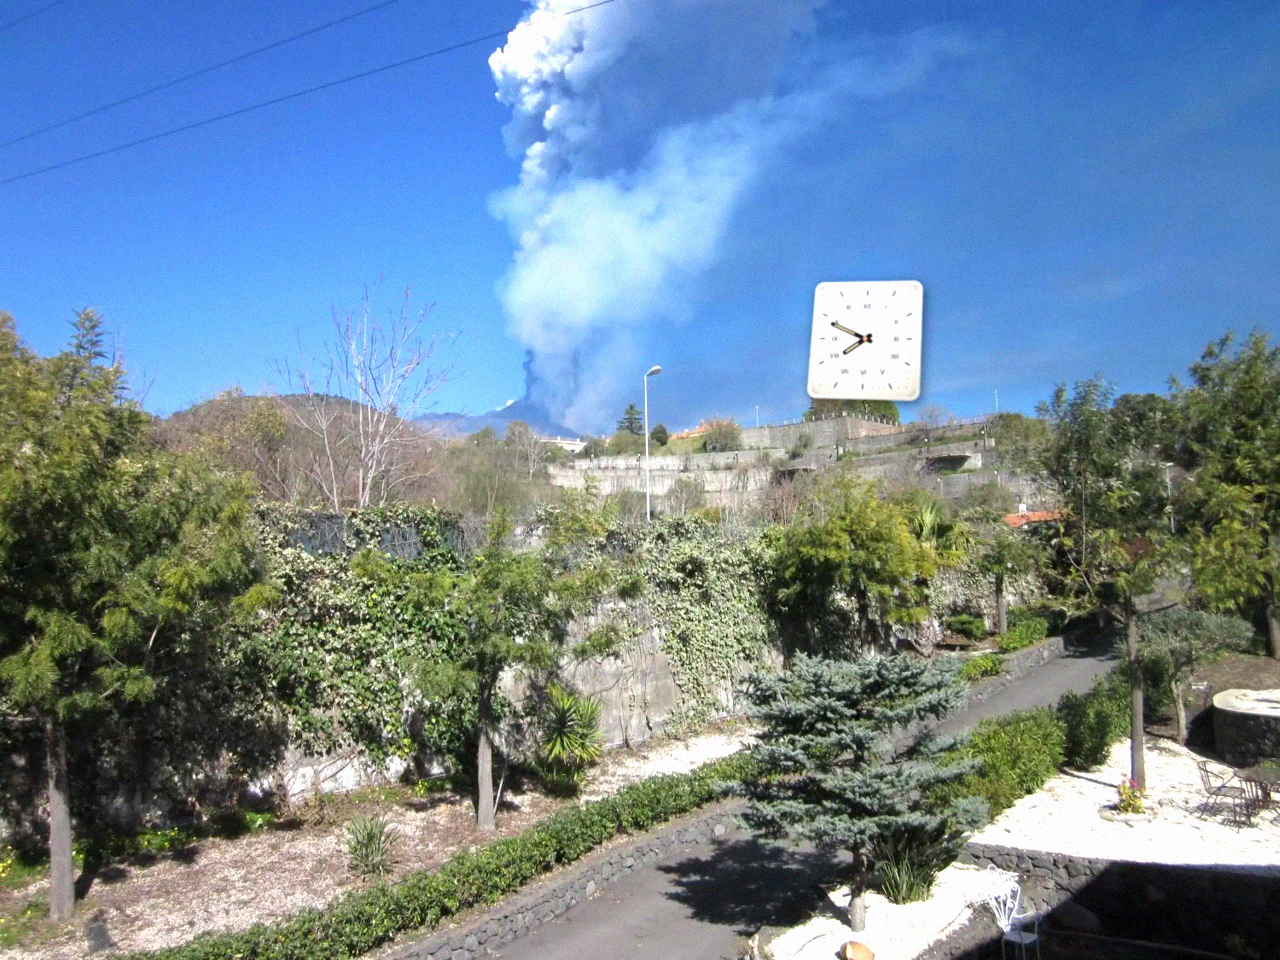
h=7 m=49
